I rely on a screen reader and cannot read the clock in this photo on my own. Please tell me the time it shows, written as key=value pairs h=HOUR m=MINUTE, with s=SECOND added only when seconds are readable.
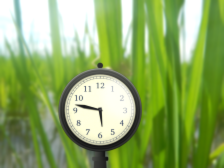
h=5 m=47
